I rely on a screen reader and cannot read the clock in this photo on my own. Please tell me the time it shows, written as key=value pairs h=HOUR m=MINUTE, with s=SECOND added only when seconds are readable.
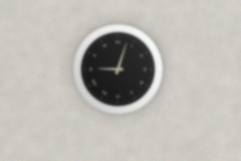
h=9 m=3
